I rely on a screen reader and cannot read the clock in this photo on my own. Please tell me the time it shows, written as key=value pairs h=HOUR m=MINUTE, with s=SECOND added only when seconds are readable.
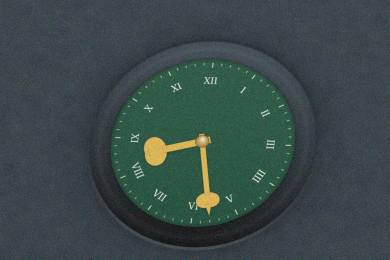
h=8 m=28
